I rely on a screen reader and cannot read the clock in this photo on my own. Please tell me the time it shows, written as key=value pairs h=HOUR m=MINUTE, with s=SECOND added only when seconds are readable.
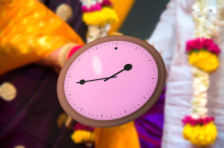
h=1 m=43
